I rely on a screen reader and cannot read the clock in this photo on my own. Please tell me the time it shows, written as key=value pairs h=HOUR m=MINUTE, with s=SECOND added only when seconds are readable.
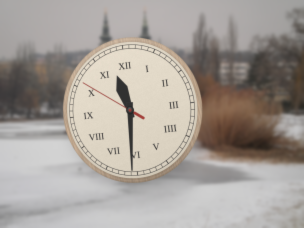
h=11 m=30 s=51
